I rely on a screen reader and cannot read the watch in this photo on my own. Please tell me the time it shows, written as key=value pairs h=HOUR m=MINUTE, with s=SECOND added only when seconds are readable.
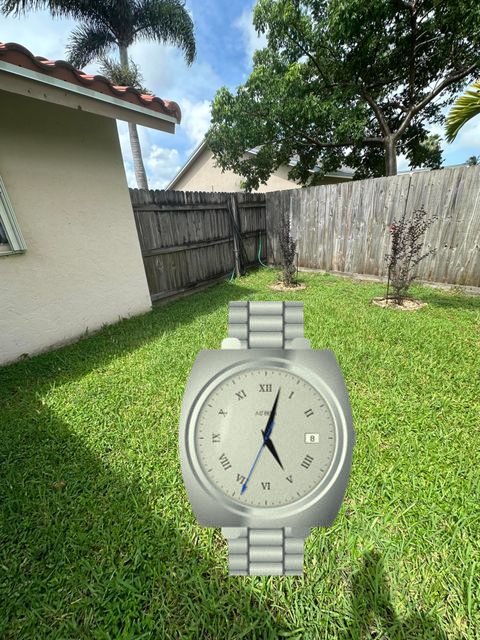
h=5 m=2 s=34
